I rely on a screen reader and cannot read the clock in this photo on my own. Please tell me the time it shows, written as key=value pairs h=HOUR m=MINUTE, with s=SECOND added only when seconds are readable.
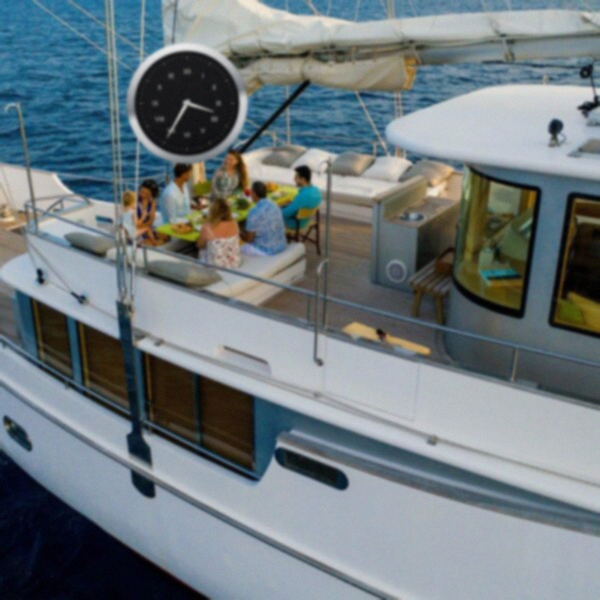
h=3 m=35
